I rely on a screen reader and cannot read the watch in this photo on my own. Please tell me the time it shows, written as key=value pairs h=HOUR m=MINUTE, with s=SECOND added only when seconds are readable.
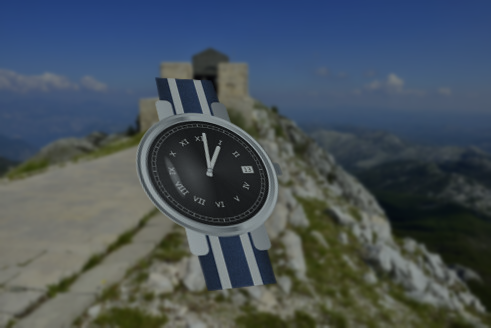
h=1 m=1
